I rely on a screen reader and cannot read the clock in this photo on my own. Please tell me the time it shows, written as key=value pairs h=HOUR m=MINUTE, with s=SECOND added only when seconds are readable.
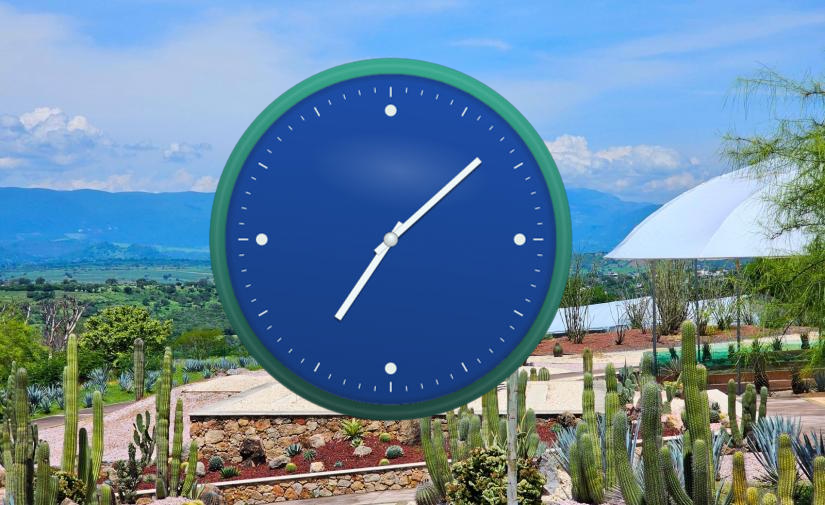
h=7 m=8
